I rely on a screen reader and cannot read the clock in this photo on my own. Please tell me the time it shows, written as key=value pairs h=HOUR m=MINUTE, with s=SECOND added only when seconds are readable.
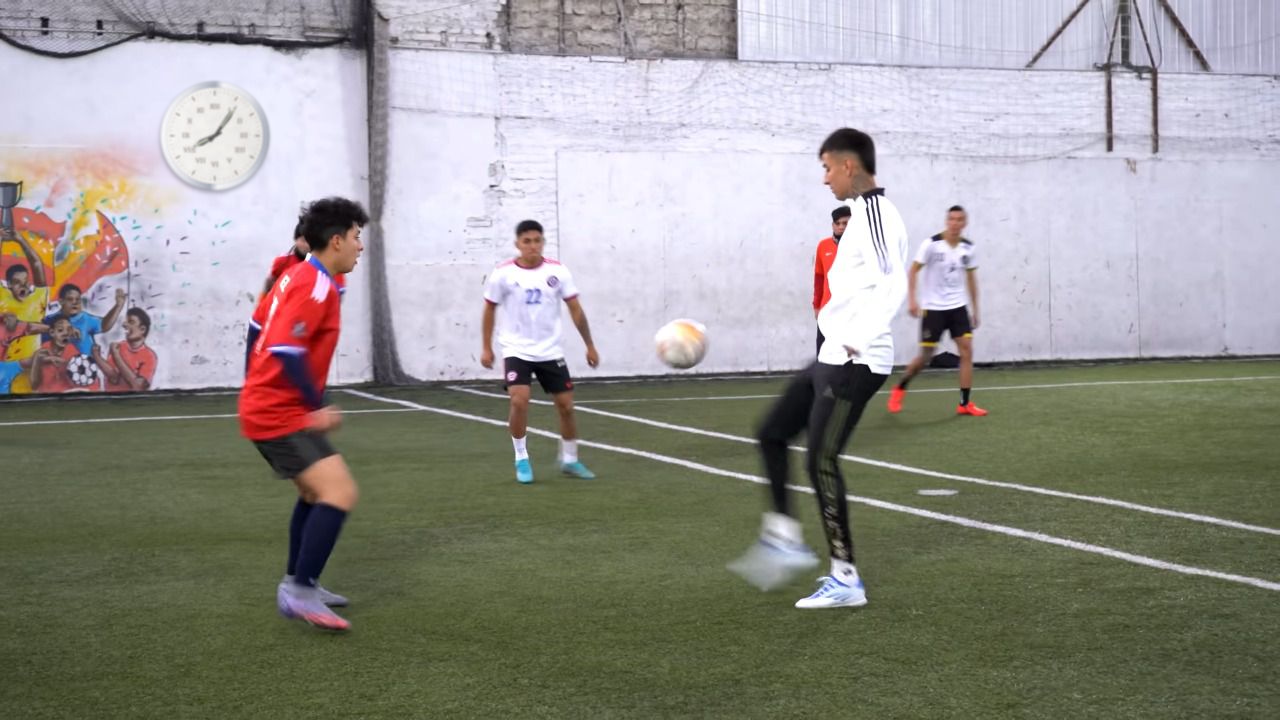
h=8 m=6
